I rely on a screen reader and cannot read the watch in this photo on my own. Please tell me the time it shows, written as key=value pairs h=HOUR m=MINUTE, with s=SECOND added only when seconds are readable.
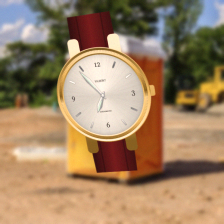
h=6 m=54
